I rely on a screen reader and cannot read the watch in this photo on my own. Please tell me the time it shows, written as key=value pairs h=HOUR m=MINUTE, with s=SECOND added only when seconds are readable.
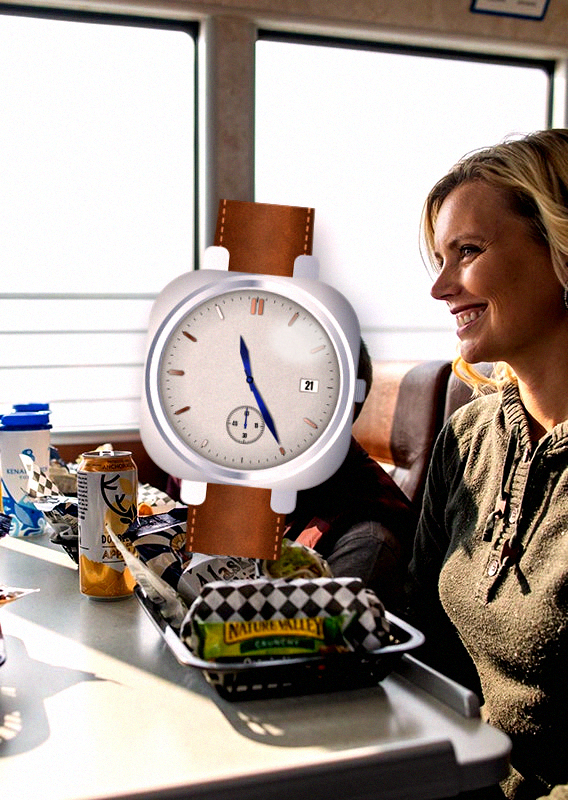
h=11 m=25
